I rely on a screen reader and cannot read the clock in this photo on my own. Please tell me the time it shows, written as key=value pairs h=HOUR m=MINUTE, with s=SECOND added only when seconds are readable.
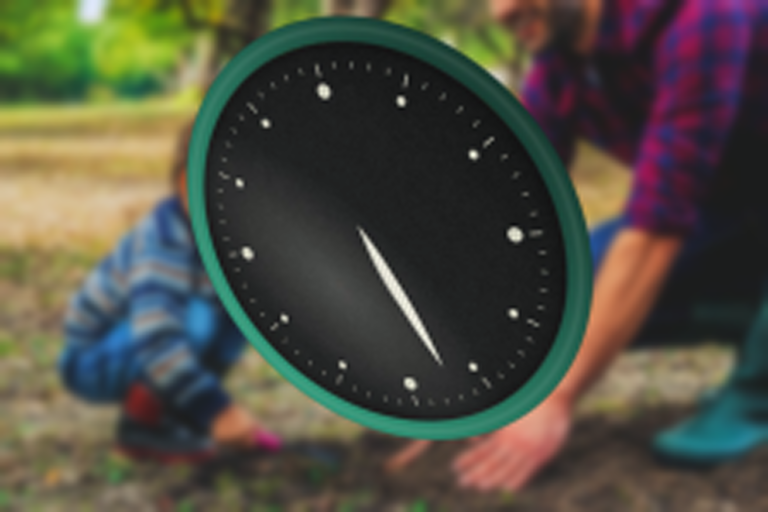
h=5 m=27
